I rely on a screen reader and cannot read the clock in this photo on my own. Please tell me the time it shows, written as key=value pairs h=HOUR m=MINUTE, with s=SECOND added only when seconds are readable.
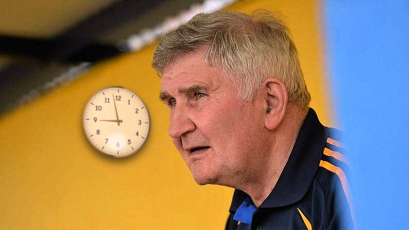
h=8 m=58
